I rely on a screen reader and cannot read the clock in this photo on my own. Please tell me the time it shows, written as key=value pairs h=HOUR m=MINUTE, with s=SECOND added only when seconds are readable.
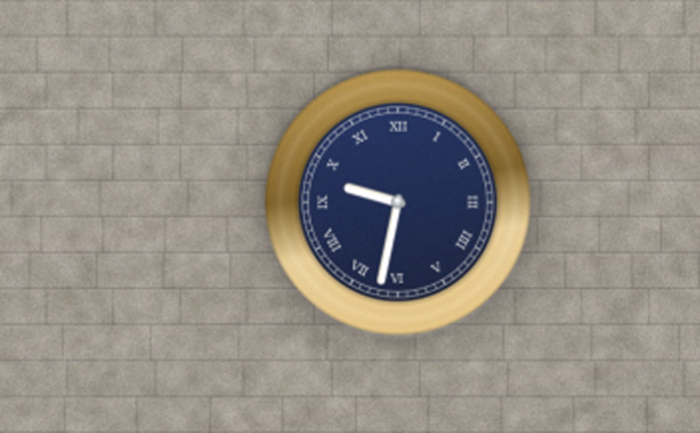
h=9 m=32
